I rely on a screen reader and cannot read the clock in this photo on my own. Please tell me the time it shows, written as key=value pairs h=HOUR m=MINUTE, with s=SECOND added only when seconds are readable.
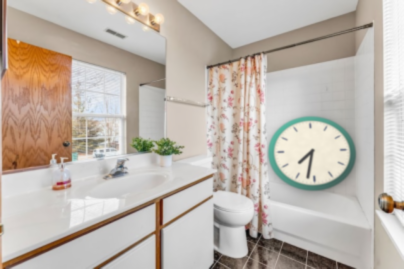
h=7 m=32
